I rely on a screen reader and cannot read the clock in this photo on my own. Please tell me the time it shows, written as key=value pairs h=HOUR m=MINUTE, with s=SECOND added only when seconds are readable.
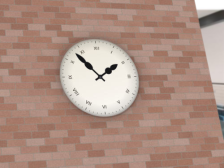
h=1 m=53
